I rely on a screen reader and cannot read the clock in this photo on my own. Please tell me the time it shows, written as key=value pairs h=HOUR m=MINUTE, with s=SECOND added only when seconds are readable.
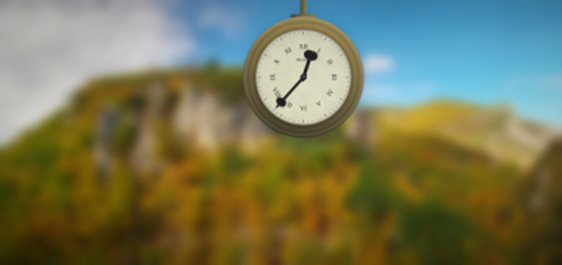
h=12 m=37
